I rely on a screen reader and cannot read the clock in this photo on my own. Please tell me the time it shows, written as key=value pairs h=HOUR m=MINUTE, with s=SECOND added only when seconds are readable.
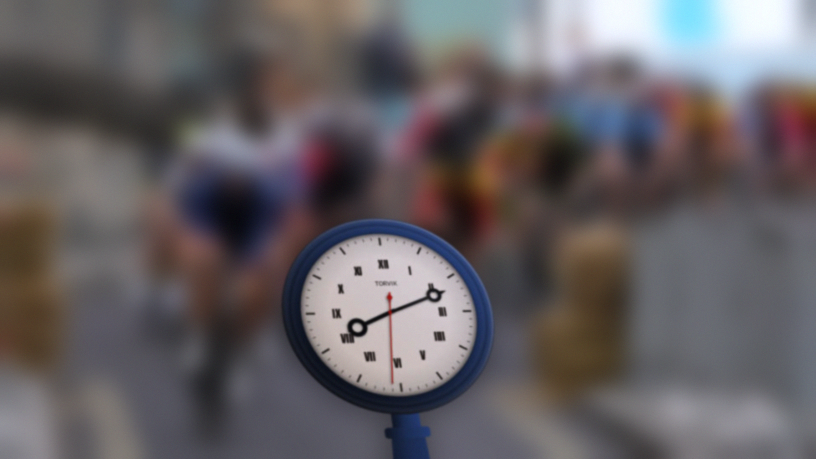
h=8 m=11 s=31
